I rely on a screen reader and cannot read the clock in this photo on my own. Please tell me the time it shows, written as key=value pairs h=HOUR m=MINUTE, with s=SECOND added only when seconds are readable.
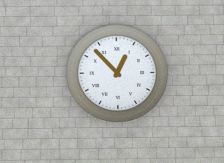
h=12 m=53
